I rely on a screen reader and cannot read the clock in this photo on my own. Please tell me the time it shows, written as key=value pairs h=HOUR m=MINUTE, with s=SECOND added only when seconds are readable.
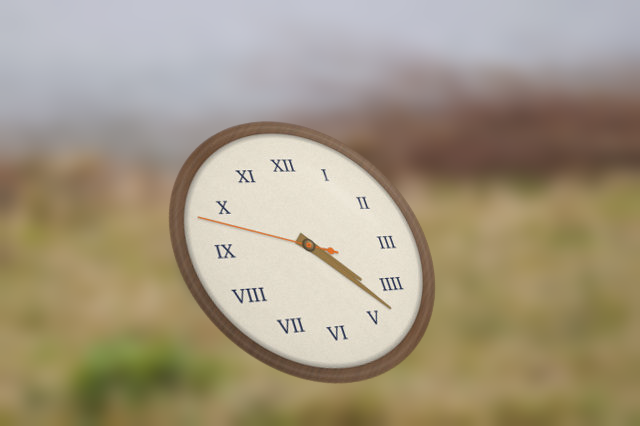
h=4 m=22 s=48
